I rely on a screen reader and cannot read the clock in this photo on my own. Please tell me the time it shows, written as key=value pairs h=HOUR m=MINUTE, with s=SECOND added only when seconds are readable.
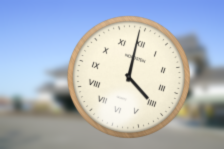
h=3 m=59
